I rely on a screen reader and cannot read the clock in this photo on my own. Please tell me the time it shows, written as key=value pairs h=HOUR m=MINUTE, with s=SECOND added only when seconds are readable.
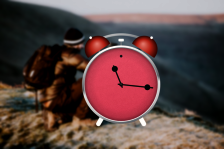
h=11 m=16
